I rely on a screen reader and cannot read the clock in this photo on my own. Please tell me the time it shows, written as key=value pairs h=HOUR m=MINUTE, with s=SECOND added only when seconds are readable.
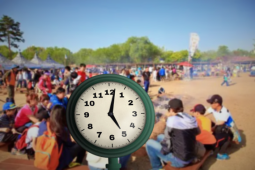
h=5 m=2
